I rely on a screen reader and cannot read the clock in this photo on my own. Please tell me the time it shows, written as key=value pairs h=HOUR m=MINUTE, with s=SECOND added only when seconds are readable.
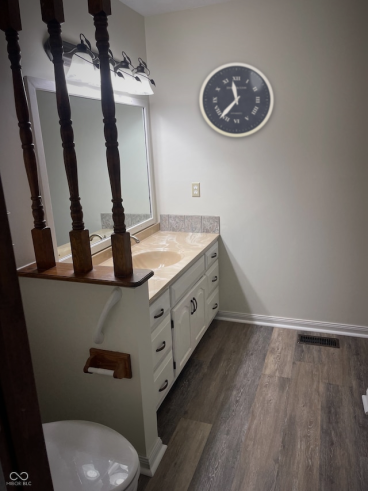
h=11 m=37
